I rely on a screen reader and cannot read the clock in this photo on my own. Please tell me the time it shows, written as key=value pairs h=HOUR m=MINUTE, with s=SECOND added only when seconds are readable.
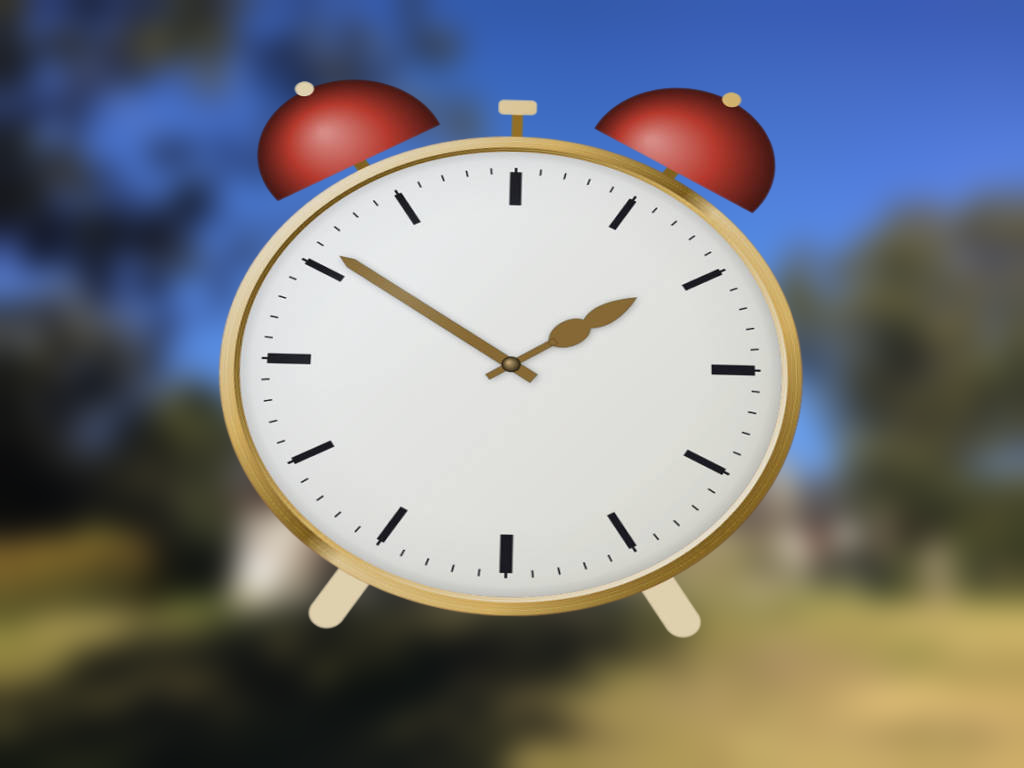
h=1 m=51
